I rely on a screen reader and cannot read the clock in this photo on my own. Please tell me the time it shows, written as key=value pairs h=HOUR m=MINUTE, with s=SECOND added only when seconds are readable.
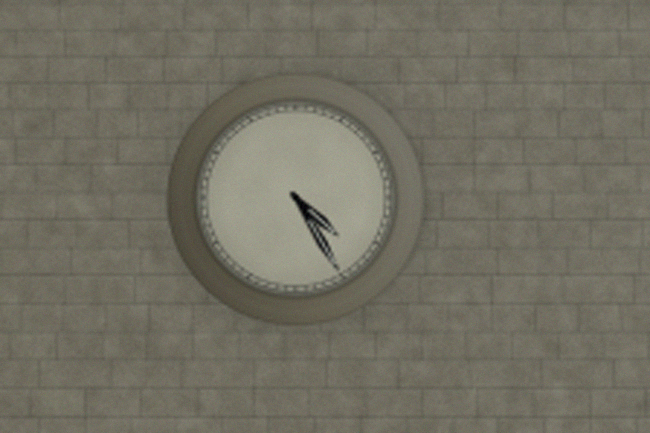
h=4 m=25
